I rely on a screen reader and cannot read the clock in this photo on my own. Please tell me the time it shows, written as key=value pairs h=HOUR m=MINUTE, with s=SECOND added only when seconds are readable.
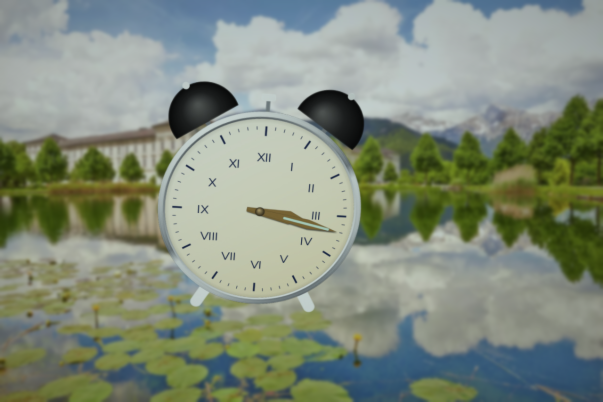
h=3 m=17
